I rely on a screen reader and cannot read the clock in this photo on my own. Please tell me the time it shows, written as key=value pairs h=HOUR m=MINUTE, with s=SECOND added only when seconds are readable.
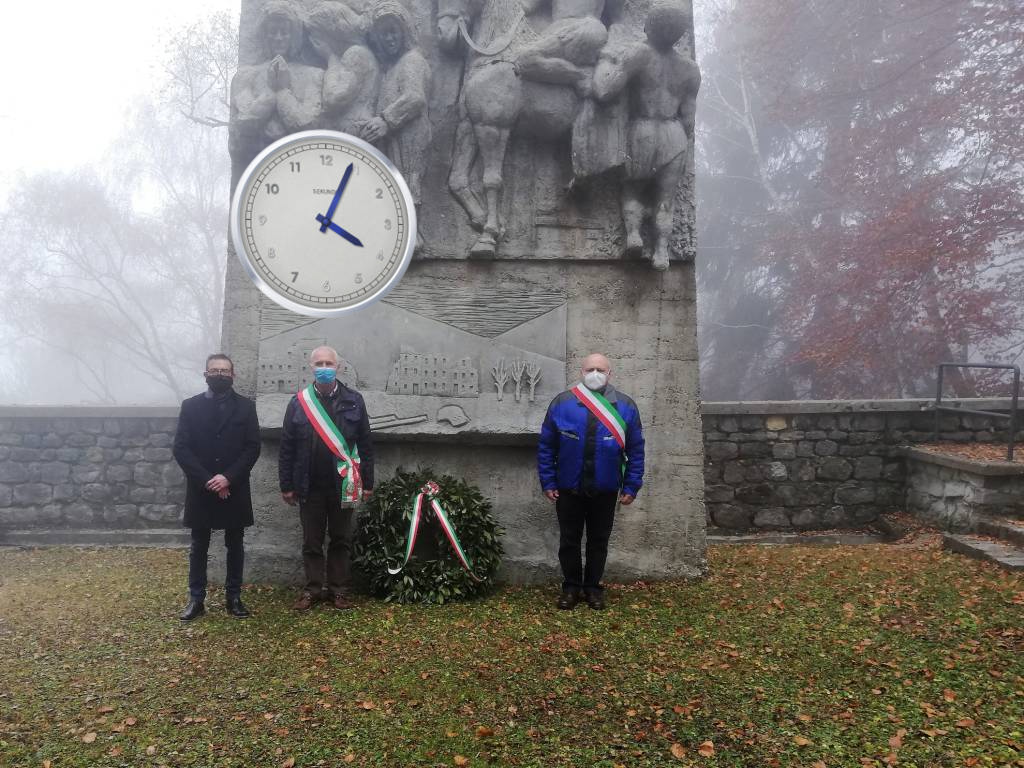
h=4 m=4
